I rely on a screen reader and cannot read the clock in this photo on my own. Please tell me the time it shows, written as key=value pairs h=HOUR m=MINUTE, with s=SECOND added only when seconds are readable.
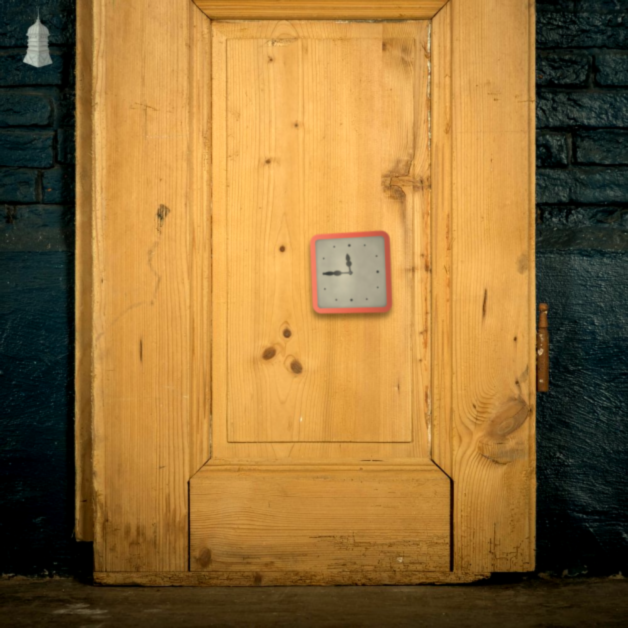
h=11 m=45
